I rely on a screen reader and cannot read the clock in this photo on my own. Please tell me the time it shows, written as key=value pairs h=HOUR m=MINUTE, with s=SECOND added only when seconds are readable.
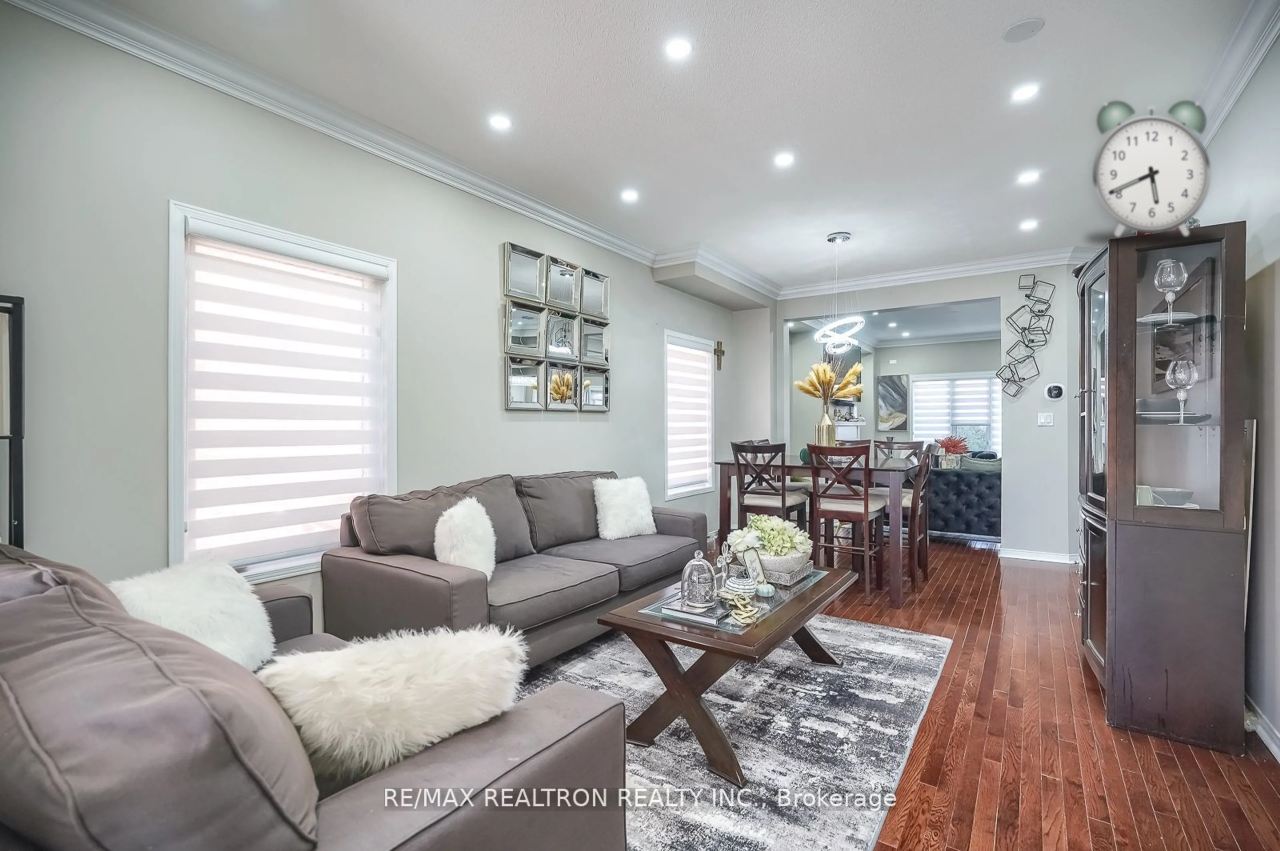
h=5 m=41
